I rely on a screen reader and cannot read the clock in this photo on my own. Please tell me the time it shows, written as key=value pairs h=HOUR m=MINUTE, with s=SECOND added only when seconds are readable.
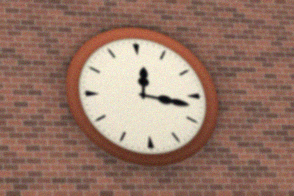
h=12 m=17
